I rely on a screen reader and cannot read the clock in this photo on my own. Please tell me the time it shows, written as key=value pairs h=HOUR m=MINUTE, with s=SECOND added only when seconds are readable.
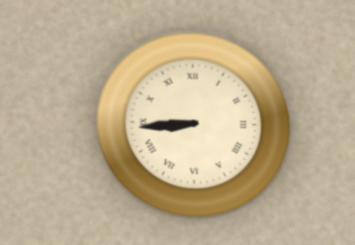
h=8 m=44
